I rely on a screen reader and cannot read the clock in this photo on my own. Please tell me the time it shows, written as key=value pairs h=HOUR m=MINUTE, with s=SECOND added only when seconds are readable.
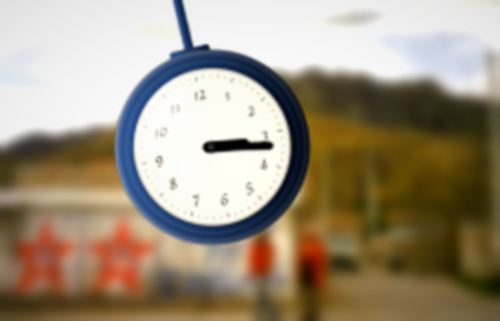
h=3 m=17
